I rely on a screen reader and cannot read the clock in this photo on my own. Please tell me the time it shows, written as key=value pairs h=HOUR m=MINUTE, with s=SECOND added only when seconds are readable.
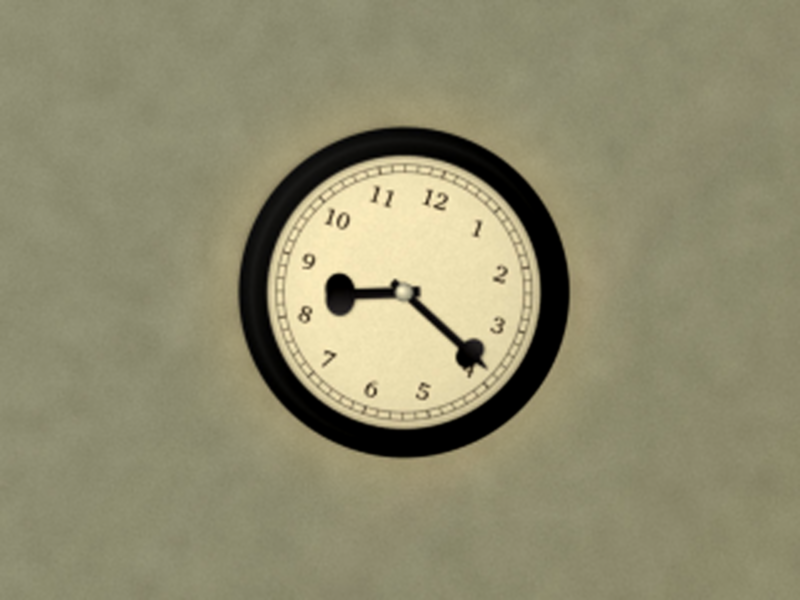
h=8 m=19
